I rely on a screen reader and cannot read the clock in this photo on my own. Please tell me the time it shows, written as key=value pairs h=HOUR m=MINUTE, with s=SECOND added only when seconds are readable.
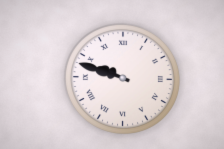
h=9 m=48
